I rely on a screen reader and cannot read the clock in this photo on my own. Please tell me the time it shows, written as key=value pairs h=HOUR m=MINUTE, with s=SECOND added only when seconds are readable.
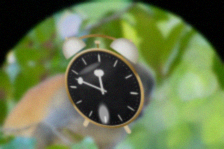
h=11 m=48
